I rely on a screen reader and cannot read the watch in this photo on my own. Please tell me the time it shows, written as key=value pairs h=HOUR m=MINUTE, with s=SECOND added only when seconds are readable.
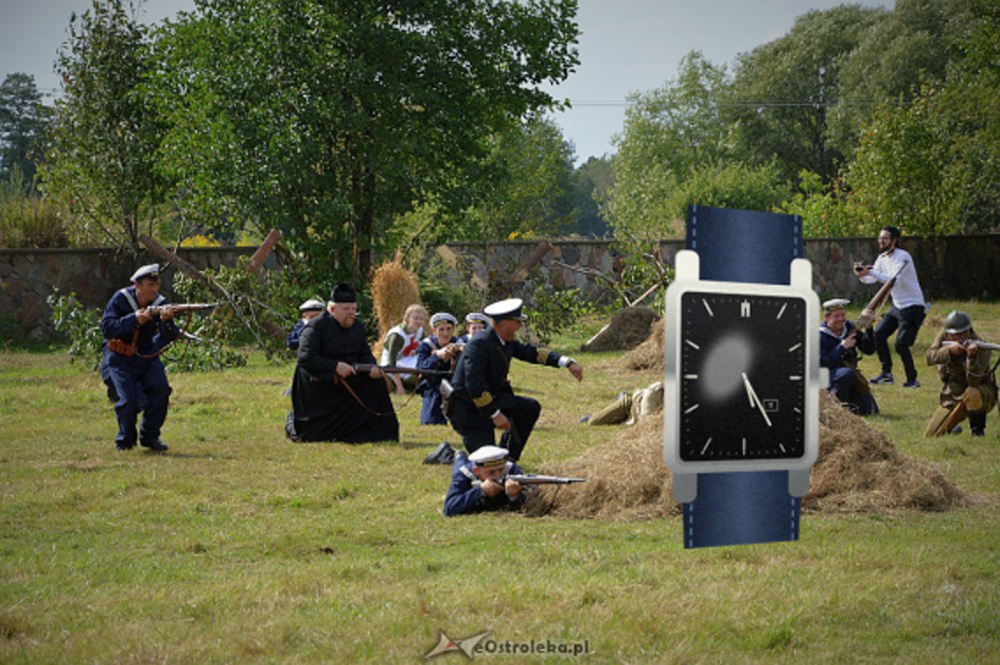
h=5 m=25
